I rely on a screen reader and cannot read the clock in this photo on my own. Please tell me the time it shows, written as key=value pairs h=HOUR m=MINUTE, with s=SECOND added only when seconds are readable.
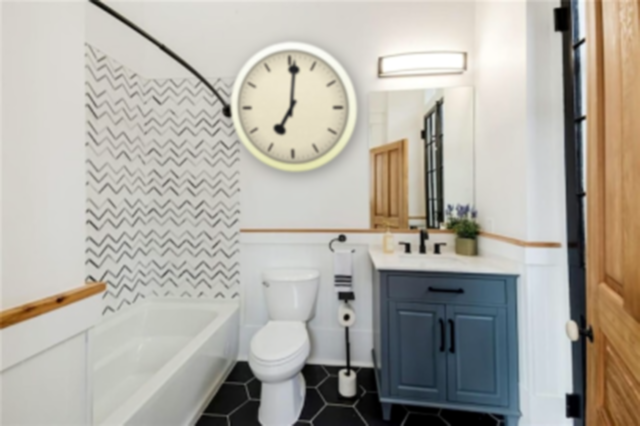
h=7 m=1
